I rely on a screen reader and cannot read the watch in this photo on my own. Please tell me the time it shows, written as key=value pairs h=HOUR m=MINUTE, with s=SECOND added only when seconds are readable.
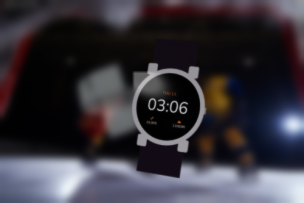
h=3 m=6
